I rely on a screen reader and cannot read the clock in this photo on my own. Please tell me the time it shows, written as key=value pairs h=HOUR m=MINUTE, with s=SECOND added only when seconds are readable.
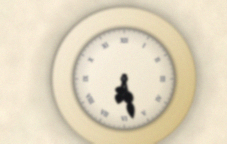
h=6 m=28
